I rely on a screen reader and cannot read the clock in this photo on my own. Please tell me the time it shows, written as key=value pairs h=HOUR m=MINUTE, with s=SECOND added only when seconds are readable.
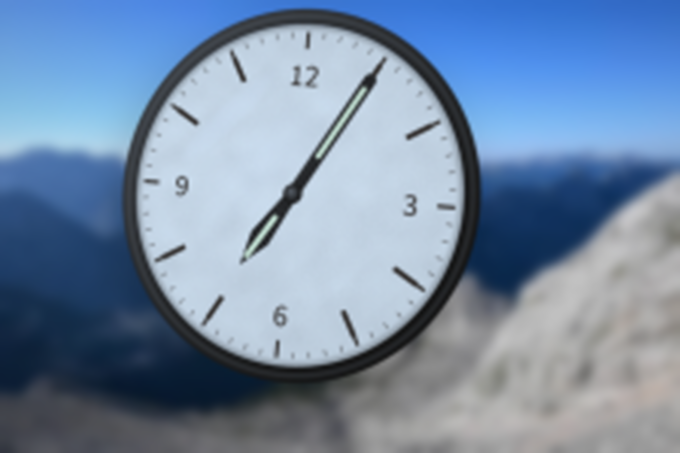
h=7 m=5
